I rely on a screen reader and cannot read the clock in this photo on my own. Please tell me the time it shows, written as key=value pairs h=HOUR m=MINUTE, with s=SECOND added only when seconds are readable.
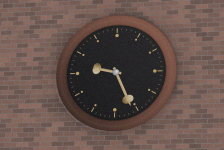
h=9 m=26
